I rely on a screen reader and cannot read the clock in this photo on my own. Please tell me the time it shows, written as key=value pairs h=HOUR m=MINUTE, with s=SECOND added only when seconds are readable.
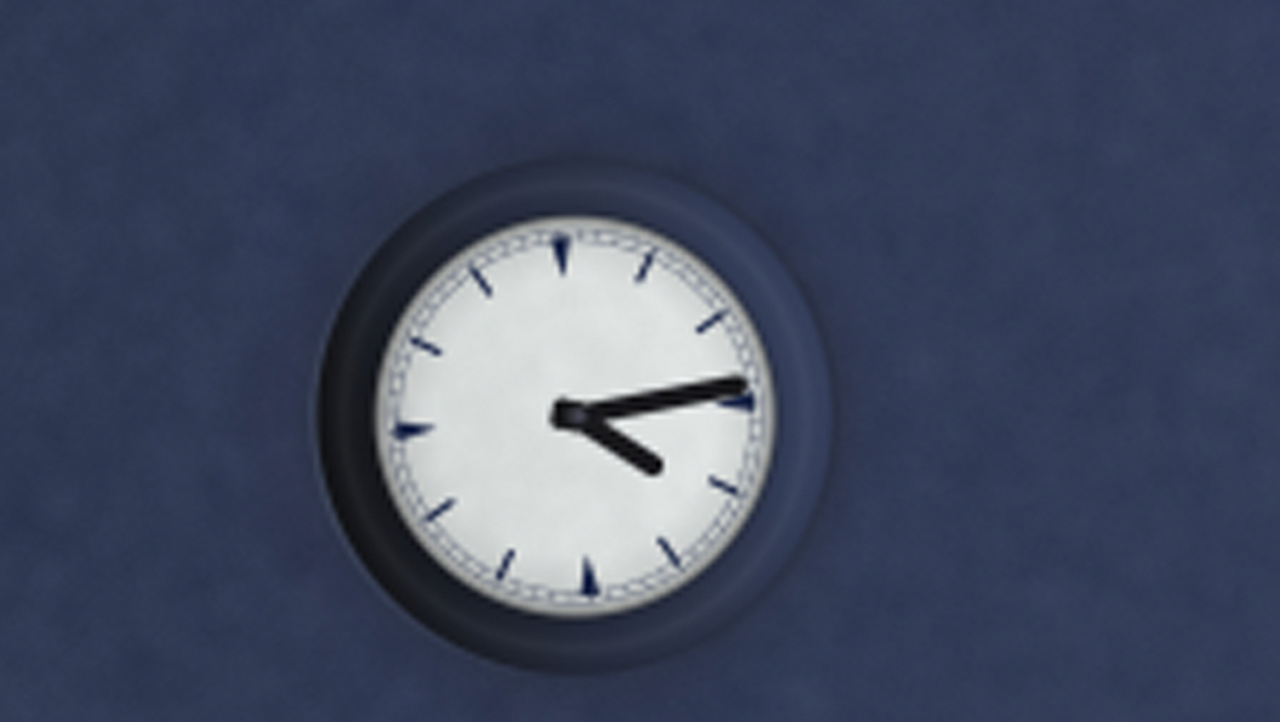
h=4 m=14
